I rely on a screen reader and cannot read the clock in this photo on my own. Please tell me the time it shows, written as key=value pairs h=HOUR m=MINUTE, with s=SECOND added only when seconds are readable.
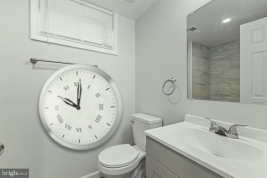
h=10 m=1
